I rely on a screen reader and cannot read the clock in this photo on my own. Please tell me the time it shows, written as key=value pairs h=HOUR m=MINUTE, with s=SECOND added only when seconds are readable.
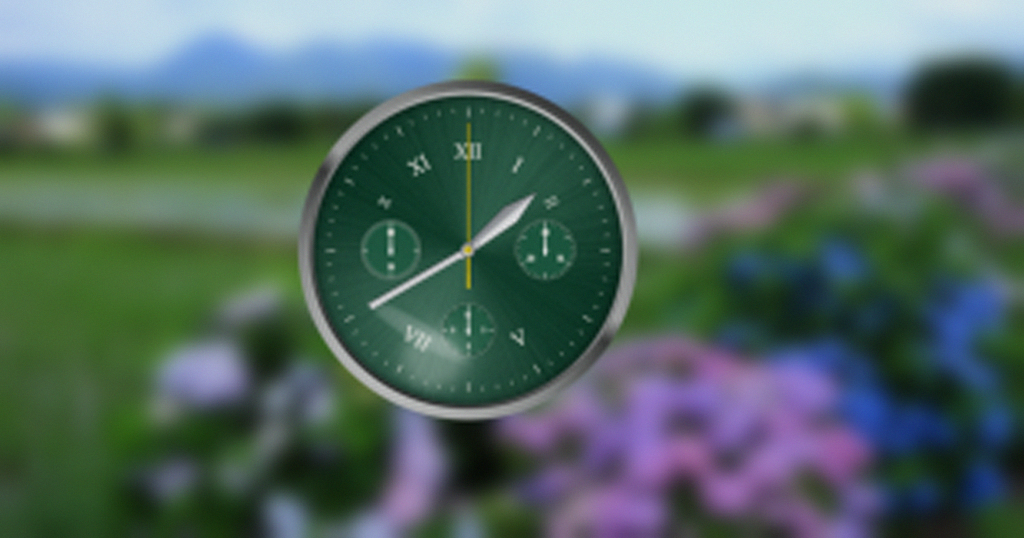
h=1 m=40
